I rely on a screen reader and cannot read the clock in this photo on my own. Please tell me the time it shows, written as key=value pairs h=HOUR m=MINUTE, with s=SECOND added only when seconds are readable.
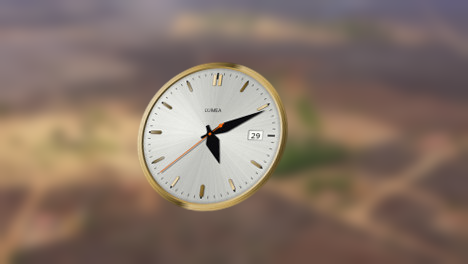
h=5 m=10 s=38
